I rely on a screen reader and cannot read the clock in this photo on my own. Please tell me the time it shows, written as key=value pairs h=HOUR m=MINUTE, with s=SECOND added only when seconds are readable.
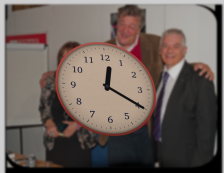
h=12 m=20
